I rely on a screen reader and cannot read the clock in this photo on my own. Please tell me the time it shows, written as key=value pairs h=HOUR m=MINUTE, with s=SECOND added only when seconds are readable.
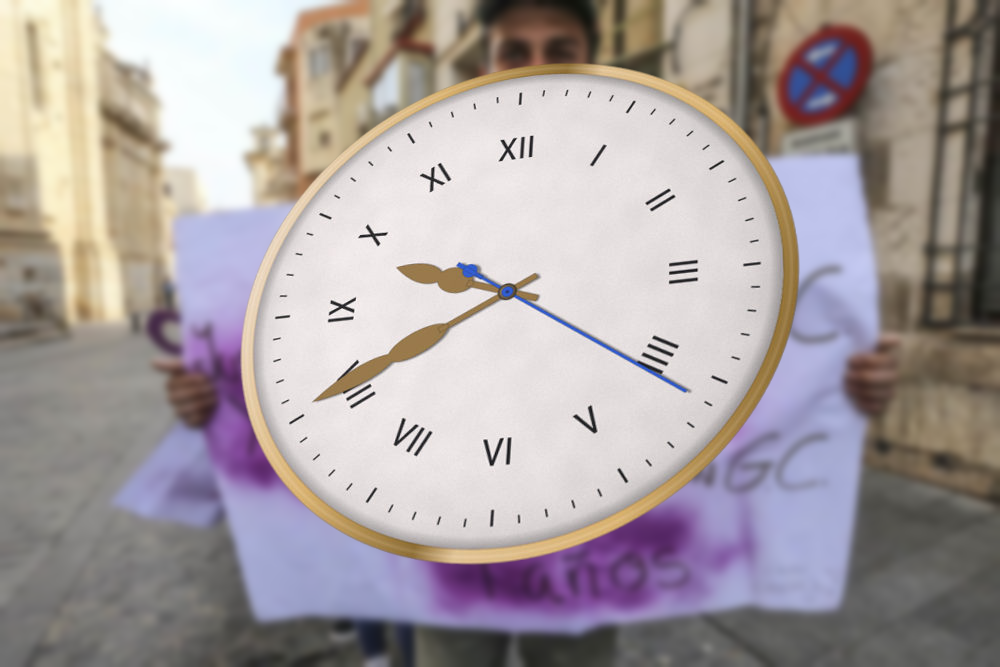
h=9 m=40 s=21
